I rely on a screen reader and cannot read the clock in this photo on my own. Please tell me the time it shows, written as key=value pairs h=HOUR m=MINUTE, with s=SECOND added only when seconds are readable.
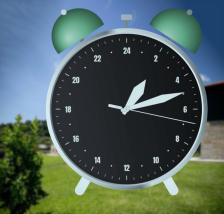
h=2 m=12 s=17
